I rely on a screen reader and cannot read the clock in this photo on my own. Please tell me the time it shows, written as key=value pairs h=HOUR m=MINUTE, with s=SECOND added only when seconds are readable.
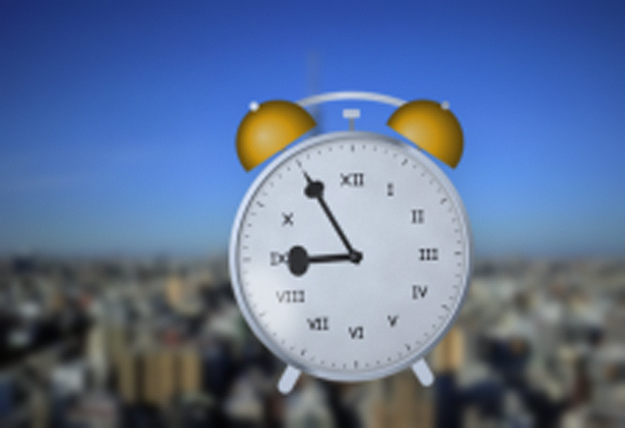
h=8 m=55
